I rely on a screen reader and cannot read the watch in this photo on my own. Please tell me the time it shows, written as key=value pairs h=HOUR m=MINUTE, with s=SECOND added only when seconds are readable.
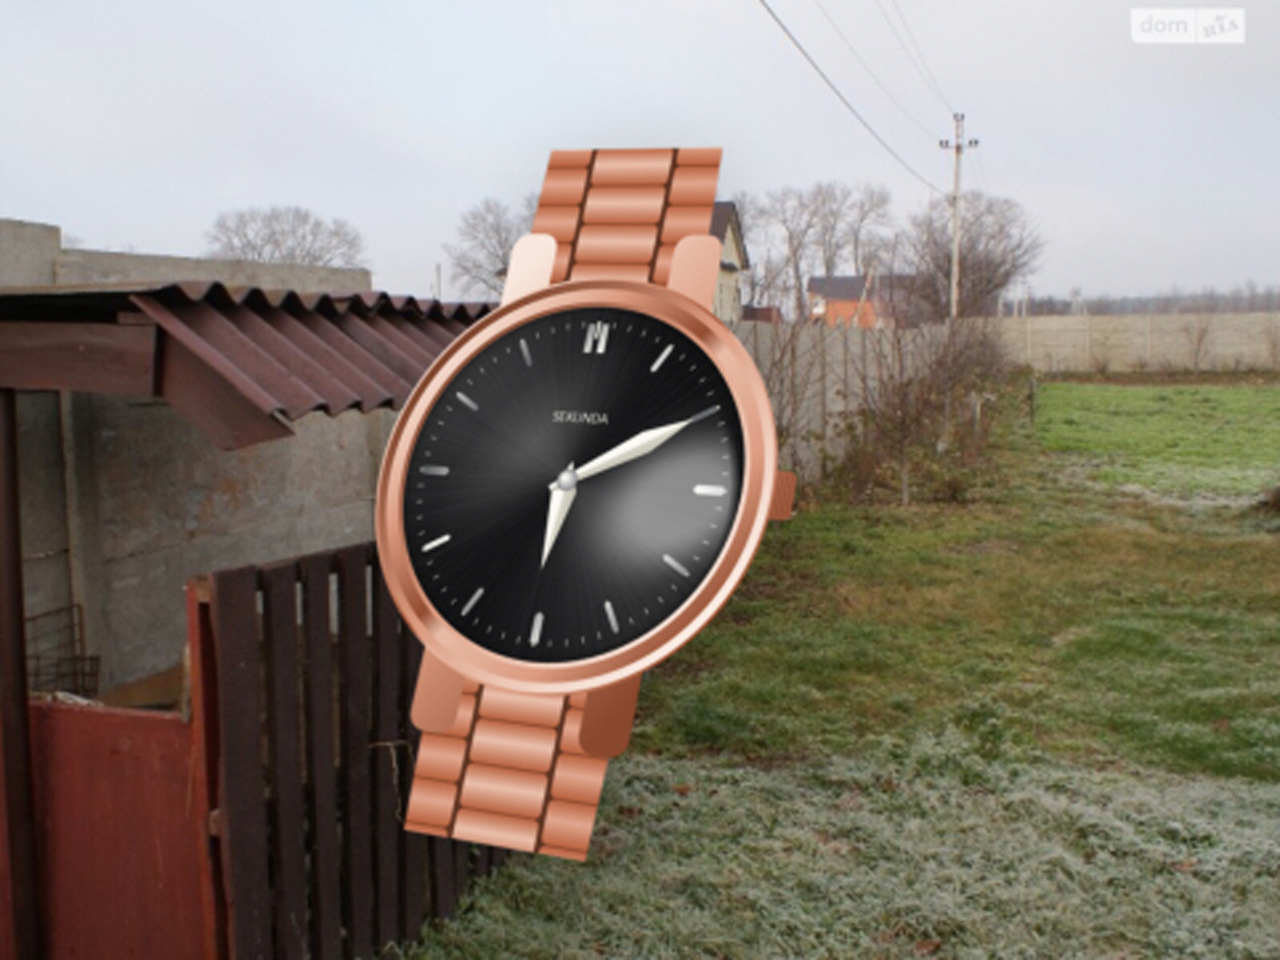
h=6 m=10
